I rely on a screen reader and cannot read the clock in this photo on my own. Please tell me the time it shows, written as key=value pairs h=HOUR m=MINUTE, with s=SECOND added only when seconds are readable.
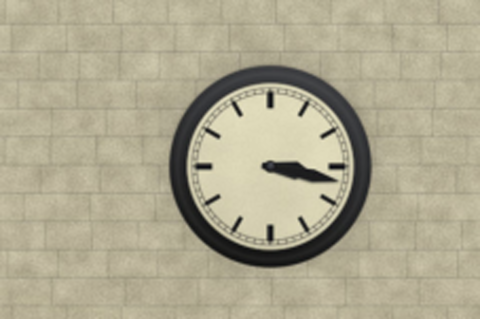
h=3 m=17
